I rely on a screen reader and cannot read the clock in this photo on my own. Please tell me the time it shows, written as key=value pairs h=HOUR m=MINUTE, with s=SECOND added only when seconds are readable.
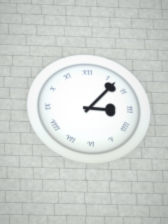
h=3 m=7
